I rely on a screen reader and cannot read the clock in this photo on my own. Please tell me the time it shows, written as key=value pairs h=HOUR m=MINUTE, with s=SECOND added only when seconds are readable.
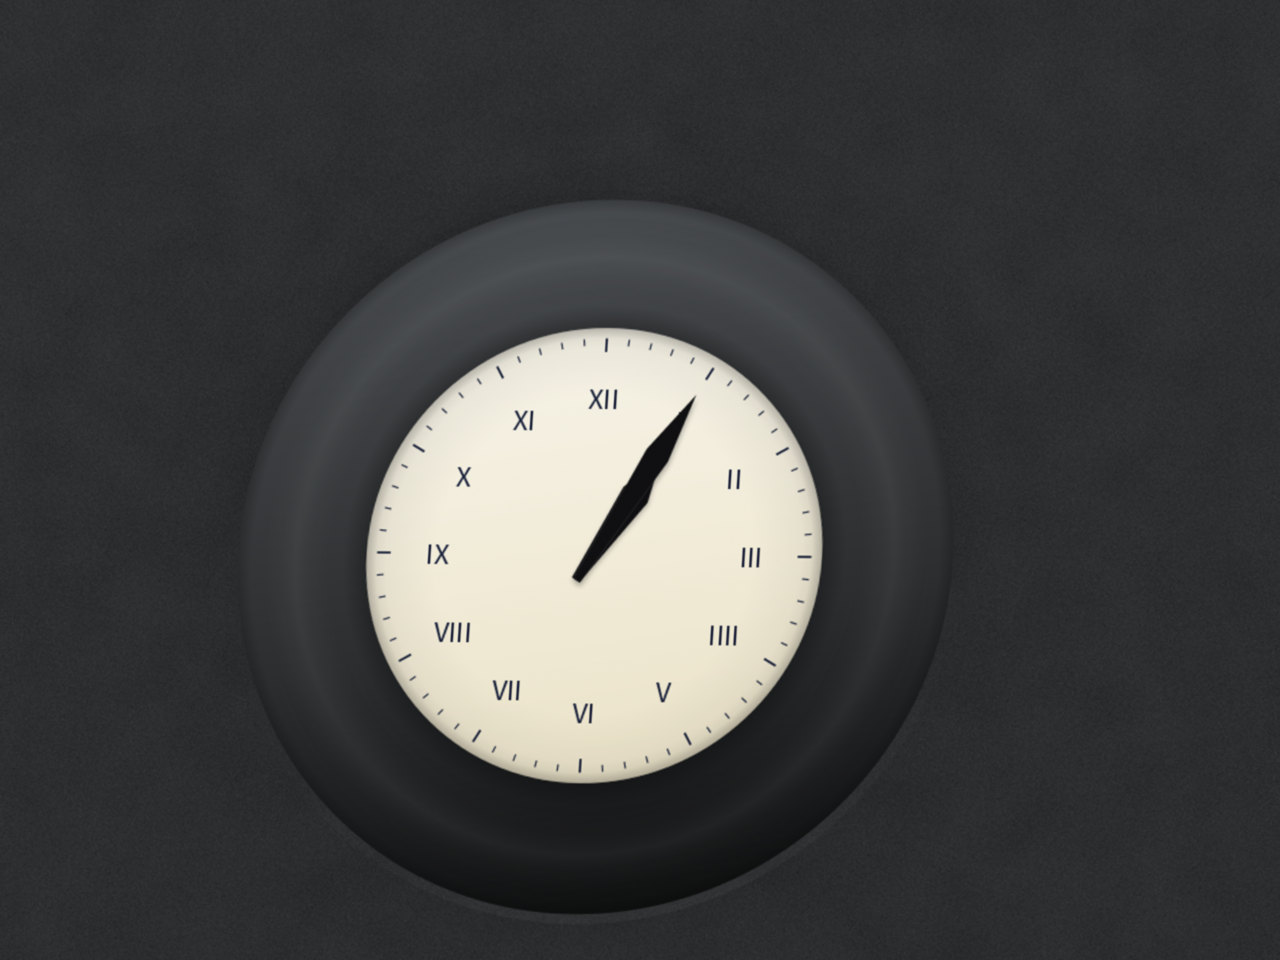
h=1 m=5
